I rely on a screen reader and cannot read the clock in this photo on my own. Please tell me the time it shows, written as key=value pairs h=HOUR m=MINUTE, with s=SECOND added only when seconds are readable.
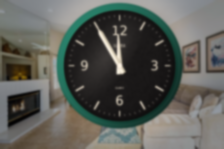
h=11 m=55
